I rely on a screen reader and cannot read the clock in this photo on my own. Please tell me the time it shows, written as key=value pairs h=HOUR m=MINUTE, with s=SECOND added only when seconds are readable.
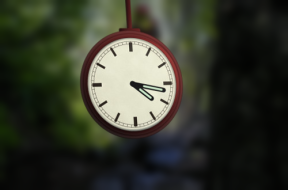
h=4 m=17
